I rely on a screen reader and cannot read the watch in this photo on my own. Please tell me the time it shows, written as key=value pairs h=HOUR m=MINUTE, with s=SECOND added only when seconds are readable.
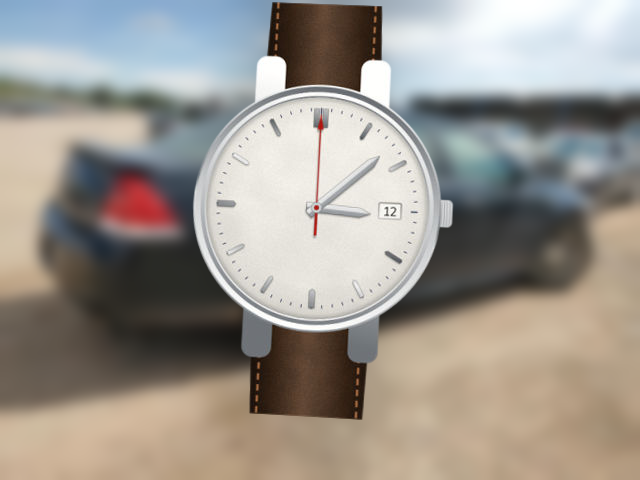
h=3 m=8 s=0
